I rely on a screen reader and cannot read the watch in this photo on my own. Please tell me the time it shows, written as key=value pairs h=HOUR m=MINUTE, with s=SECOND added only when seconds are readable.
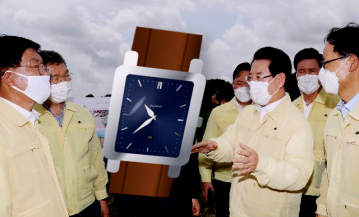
h=10 m=37
